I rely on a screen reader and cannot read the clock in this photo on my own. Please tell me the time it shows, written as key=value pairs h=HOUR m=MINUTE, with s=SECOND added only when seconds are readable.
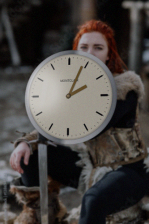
h=2 m=4
